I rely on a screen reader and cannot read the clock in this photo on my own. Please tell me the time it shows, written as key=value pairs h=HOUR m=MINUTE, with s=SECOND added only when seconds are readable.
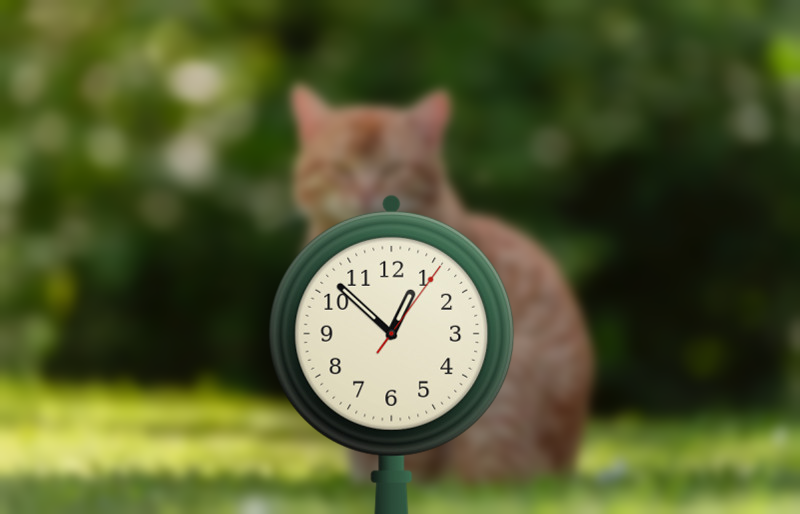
h=12 m=52 s=6
